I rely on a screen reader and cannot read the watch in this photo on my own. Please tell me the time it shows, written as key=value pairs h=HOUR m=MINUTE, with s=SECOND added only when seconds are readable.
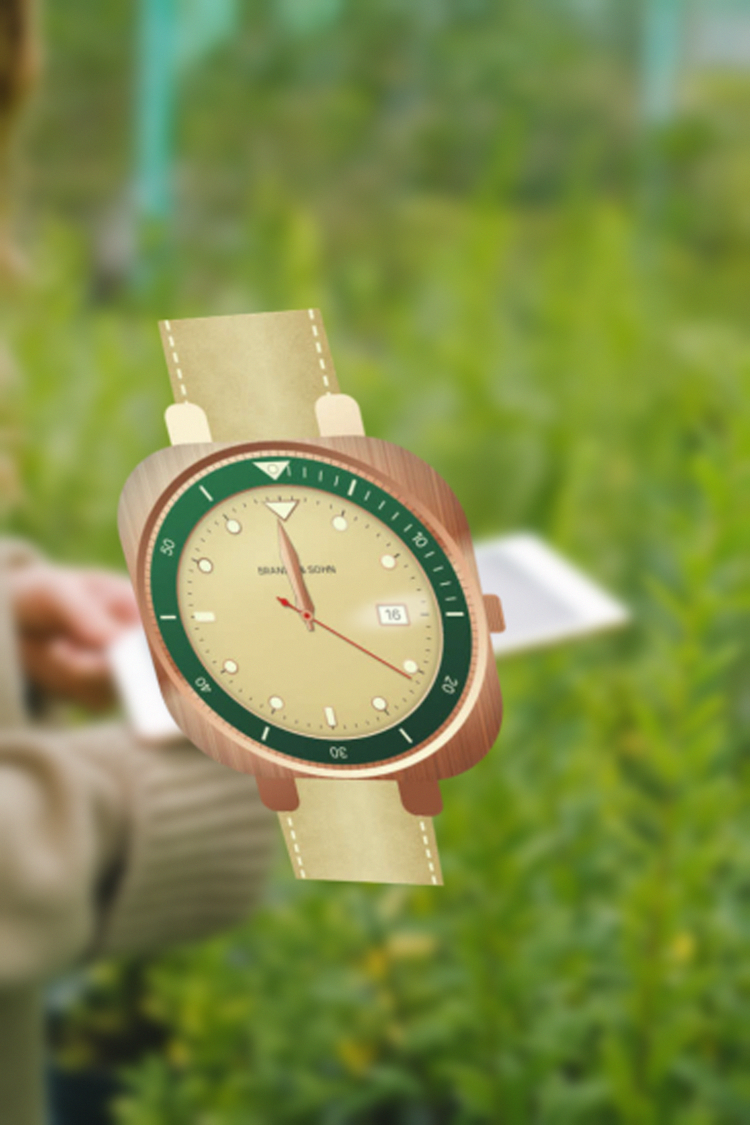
h=11 m=59 s=21
